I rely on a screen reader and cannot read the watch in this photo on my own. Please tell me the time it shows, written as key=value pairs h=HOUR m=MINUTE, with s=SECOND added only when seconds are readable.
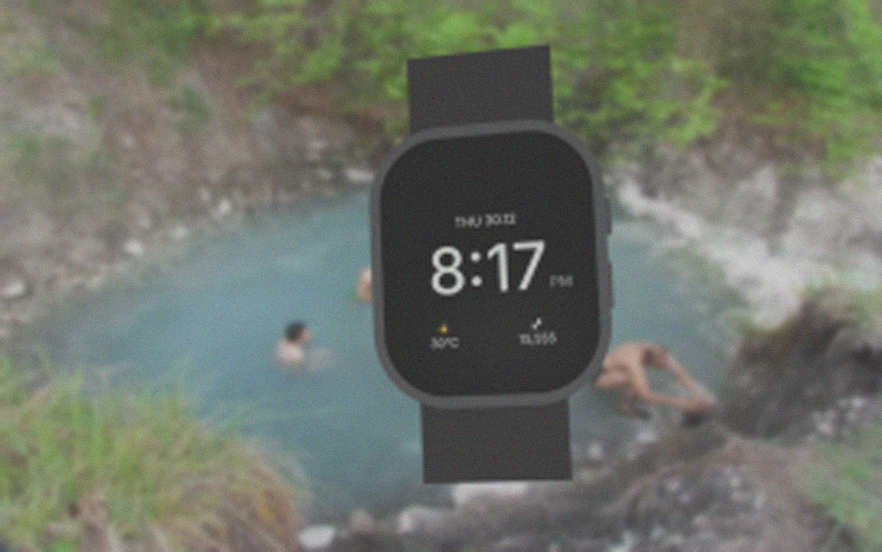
h=8 m=17
